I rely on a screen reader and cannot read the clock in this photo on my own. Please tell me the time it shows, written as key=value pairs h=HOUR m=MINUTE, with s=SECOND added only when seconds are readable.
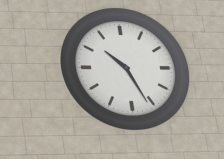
h=10 m=26
